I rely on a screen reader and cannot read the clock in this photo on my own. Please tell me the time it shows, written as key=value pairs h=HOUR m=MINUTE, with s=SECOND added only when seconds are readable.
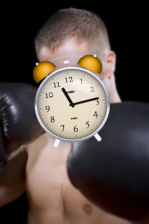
h=11 m=14
